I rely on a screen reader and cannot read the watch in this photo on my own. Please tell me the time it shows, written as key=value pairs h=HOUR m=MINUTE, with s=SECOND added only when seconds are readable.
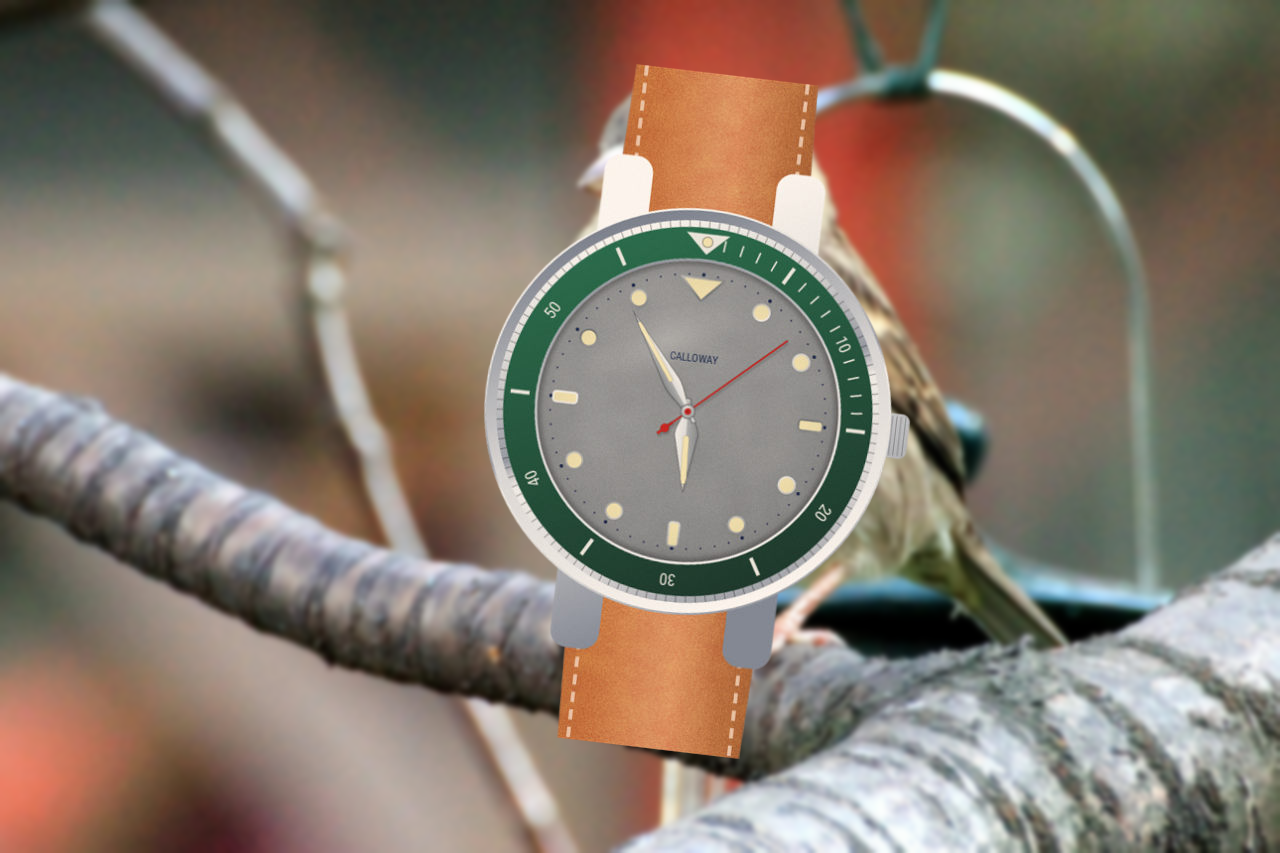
h=5 m=54 s=8
